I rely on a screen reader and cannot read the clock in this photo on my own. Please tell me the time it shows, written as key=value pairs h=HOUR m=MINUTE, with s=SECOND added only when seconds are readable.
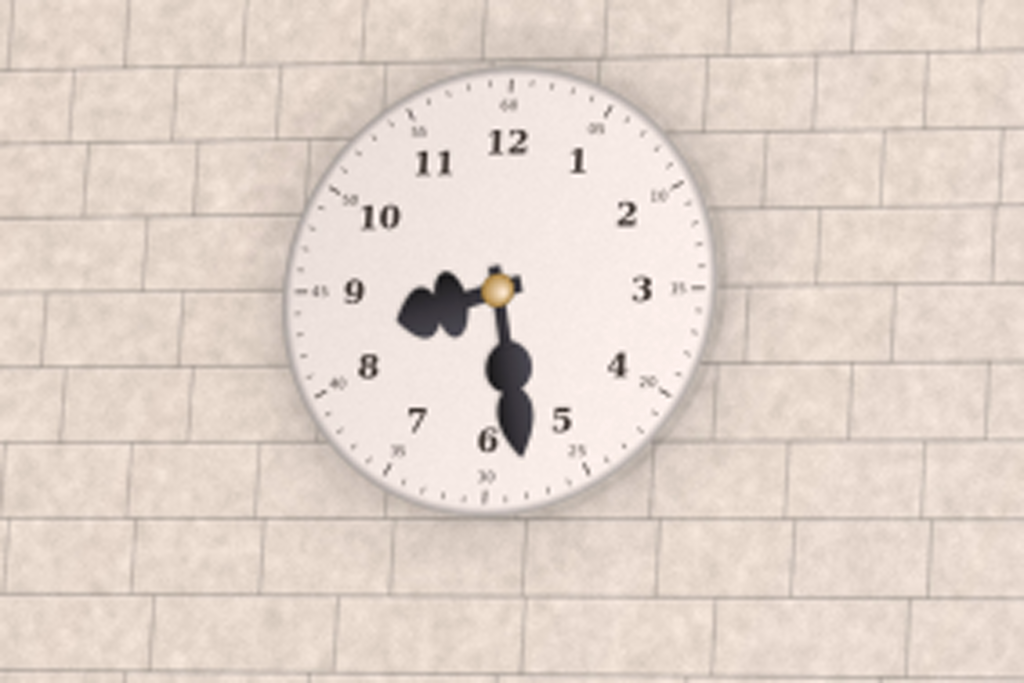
h=8 m=28
